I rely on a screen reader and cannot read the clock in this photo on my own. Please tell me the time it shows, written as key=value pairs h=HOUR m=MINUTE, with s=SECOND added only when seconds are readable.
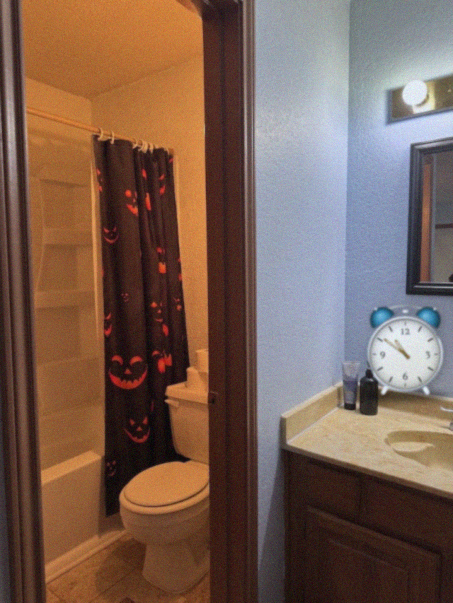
h=10 m=51
